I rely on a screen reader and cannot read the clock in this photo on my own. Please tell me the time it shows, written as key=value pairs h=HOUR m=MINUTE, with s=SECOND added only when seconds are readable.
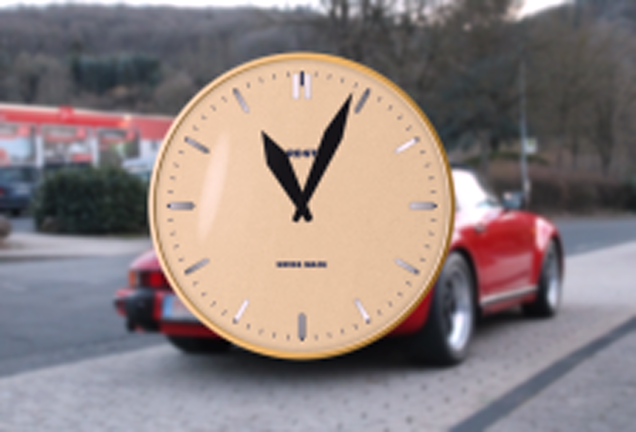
h=11 m=4
